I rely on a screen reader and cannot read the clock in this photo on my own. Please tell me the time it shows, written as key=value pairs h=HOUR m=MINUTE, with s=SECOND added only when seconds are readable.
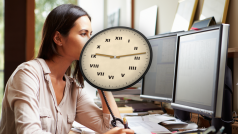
h=9 m=13
